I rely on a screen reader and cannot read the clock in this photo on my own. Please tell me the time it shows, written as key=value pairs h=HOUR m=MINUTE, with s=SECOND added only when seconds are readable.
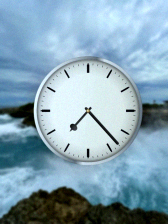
h=7 m=23
